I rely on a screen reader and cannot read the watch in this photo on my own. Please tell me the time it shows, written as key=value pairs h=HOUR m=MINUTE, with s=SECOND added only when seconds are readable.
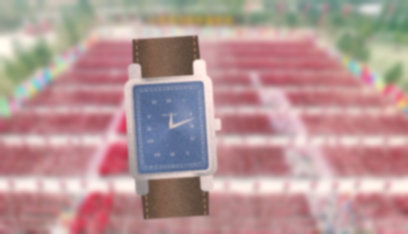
h=12 m=12
